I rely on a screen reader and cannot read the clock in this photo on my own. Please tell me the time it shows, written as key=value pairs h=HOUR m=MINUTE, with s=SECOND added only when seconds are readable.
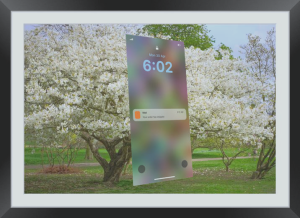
h=6 m=2
